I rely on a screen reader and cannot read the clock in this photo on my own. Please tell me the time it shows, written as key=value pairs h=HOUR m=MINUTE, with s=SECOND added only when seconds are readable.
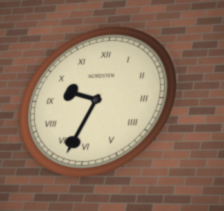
h=9 m=33
